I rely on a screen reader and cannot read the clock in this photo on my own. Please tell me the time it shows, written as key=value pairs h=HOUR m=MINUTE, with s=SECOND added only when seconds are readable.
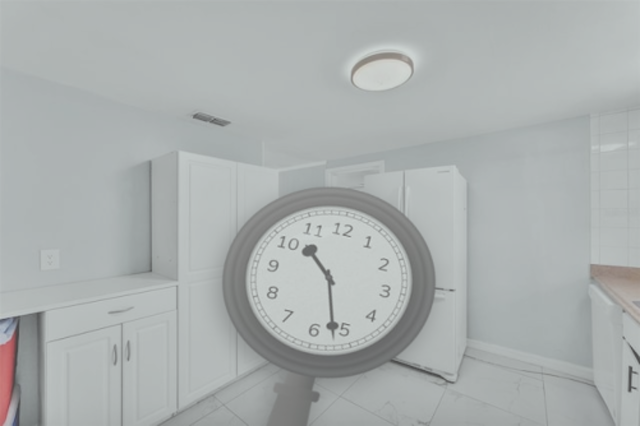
h=10 m=27
